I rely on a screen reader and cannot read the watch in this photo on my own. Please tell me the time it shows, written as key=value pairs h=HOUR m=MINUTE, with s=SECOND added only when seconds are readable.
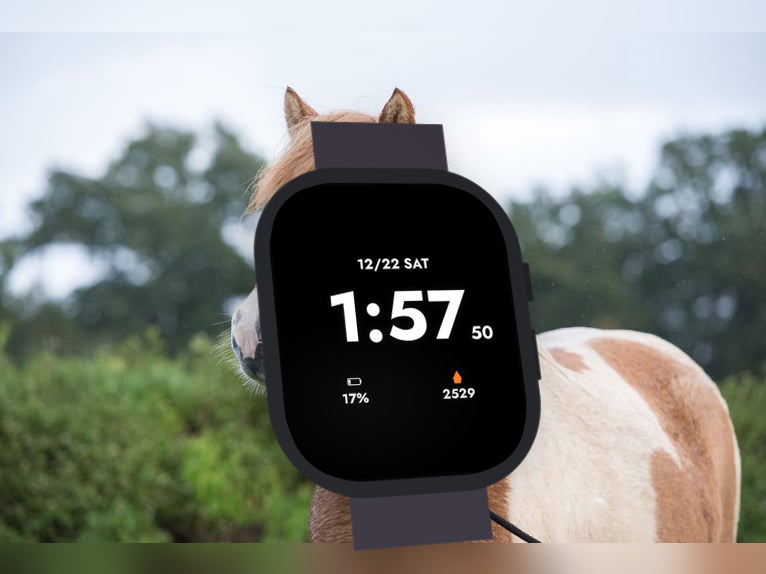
h=1 m=57 s=50
